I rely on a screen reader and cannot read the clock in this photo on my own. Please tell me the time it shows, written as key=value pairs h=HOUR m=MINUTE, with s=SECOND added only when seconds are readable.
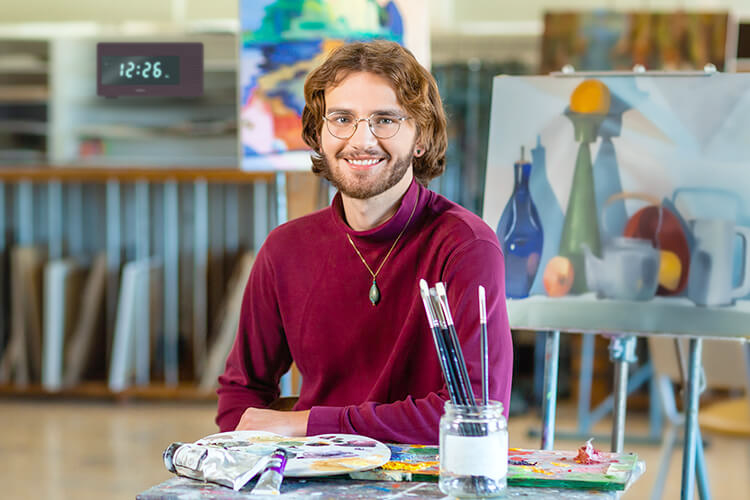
h=12 m=26
